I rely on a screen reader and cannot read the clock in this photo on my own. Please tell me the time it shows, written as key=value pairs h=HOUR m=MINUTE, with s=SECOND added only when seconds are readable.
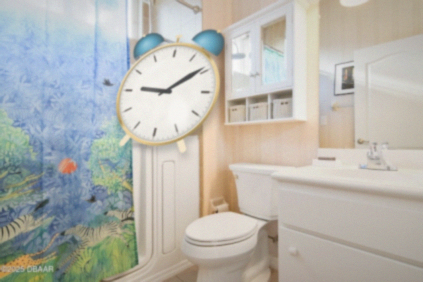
h=9 m=9
